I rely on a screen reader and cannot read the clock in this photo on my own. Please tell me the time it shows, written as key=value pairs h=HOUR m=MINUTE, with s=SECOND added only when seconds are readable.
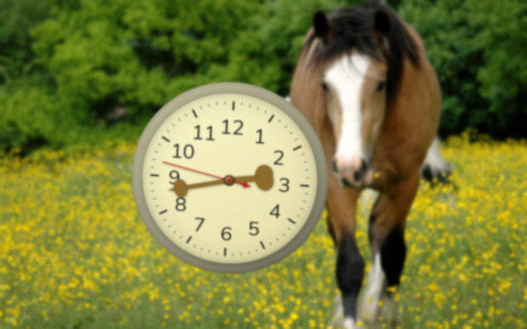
h=2 m=42 s=47
